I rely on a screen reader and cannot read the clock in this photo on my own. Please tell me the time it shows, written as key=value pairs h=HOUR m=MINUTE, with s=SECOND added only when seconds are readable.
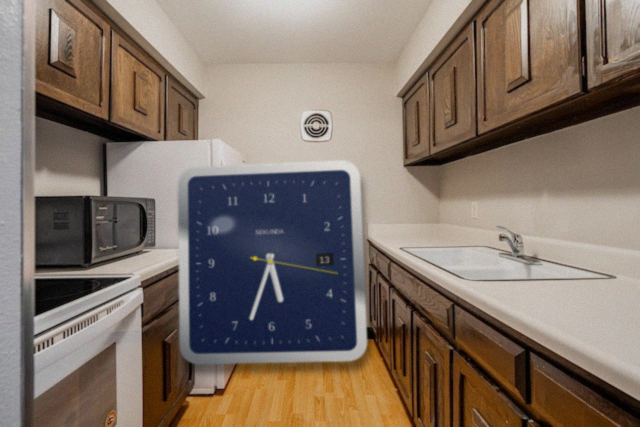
h=5 m=33 s=17
